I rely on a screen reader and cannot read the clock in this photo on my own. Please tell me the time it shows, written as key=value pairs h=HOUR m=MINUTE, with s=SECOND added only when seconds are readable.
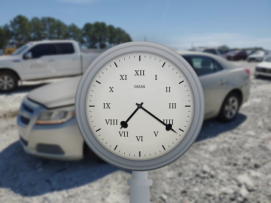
h=7 m=21
